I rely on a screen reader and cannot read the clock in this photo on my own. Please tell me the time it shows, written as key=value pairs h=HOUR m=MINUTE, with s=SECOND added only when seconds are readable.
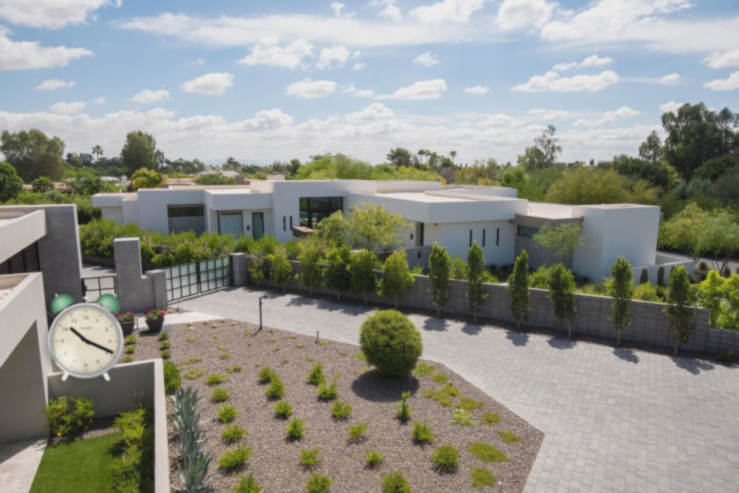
h=10 m=19
